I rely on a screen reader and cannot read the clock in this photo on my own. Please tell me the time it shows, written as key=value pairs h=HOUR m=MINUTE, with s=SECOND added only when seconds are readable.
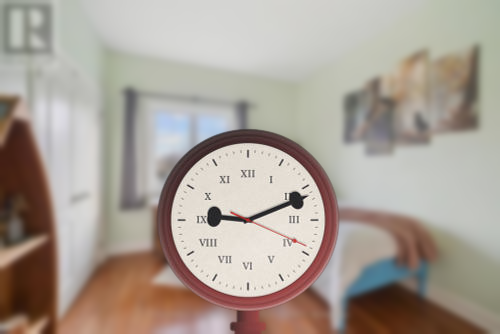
h=9 m=11 s=19
